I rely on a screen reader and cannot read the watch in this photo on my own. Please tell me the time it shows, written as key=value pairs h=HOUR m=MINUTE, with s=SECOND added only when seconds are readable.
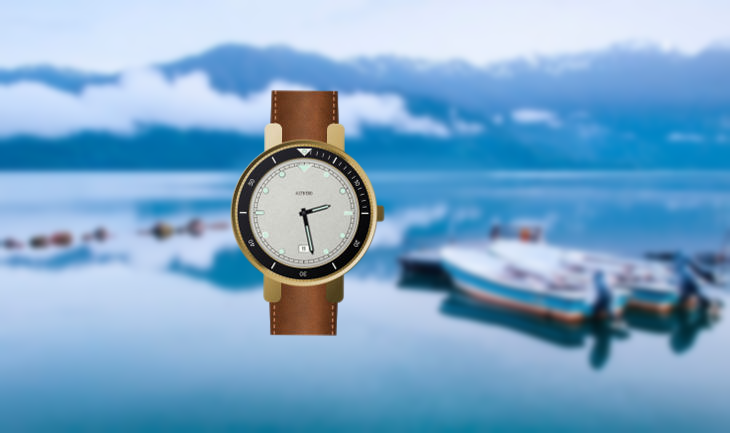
h=2 m=28
